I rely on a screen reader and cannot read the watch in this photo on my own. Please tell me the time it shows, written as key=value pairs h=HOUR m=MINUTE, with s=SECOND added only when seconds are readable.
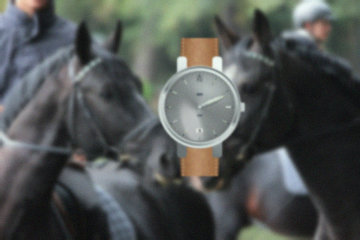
h=2 m=11
